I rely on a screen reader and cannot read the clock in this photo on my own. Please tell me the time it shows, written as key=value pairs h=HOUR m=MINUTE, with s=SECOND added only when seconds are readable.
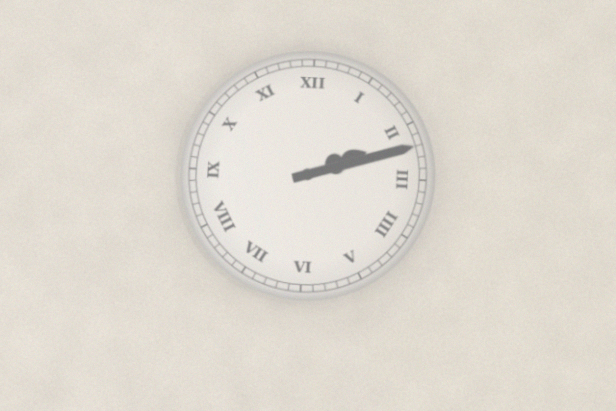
h=2 m=12
